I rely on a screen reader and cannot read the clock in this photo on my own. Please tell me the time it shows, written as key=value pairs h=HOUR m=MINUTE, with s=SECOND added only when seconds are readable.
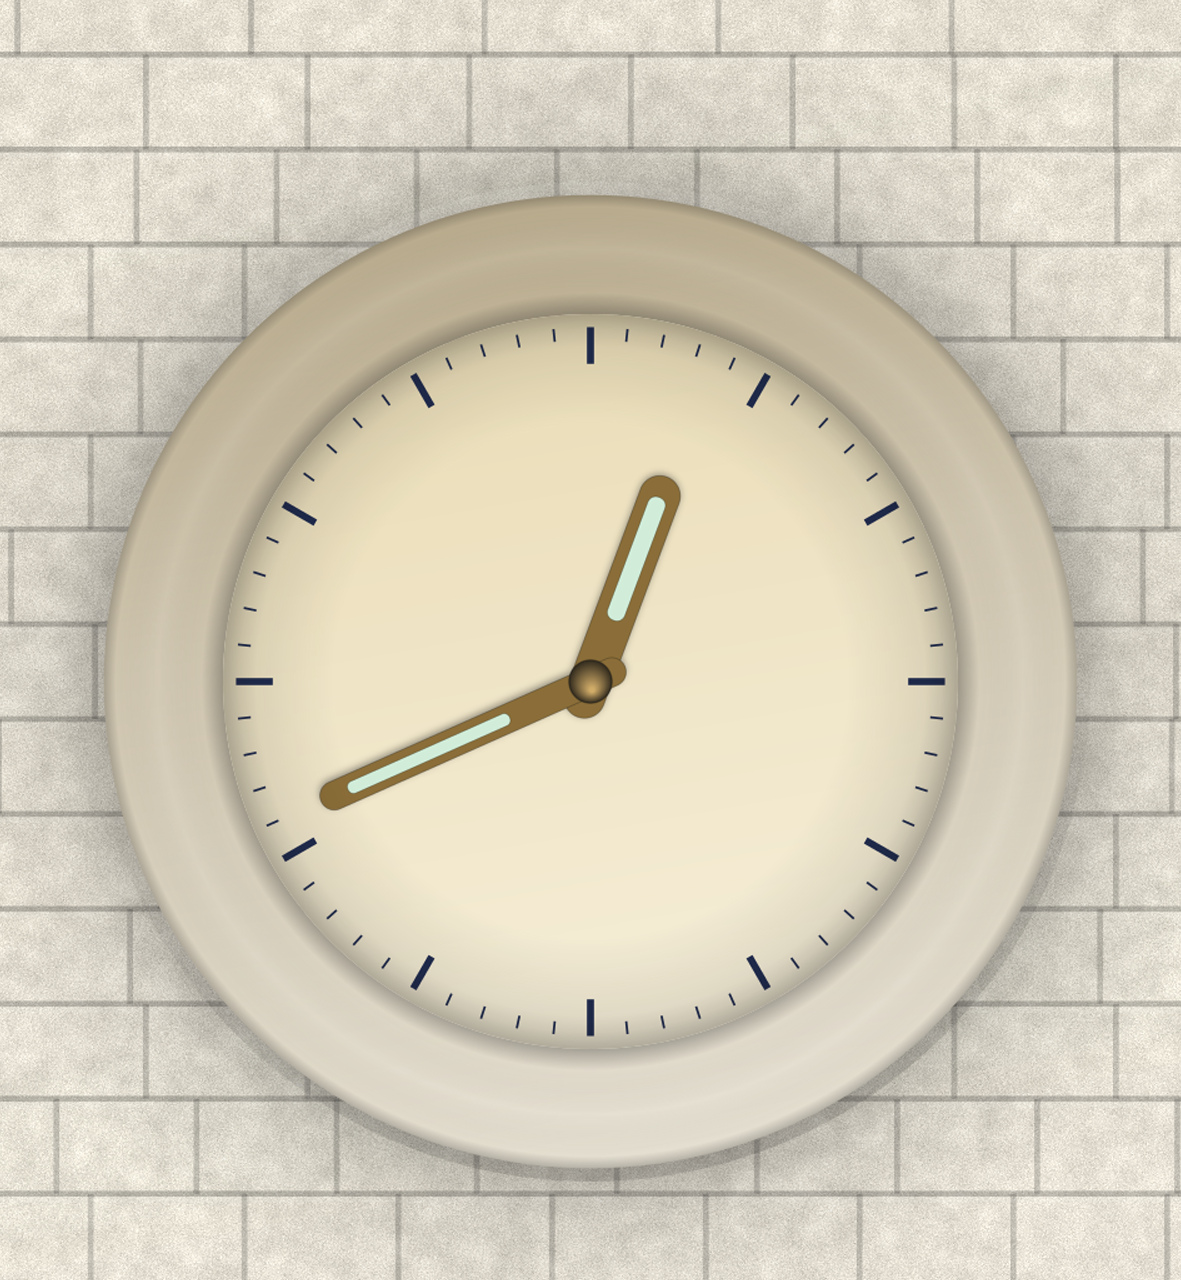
h=12 m=41
